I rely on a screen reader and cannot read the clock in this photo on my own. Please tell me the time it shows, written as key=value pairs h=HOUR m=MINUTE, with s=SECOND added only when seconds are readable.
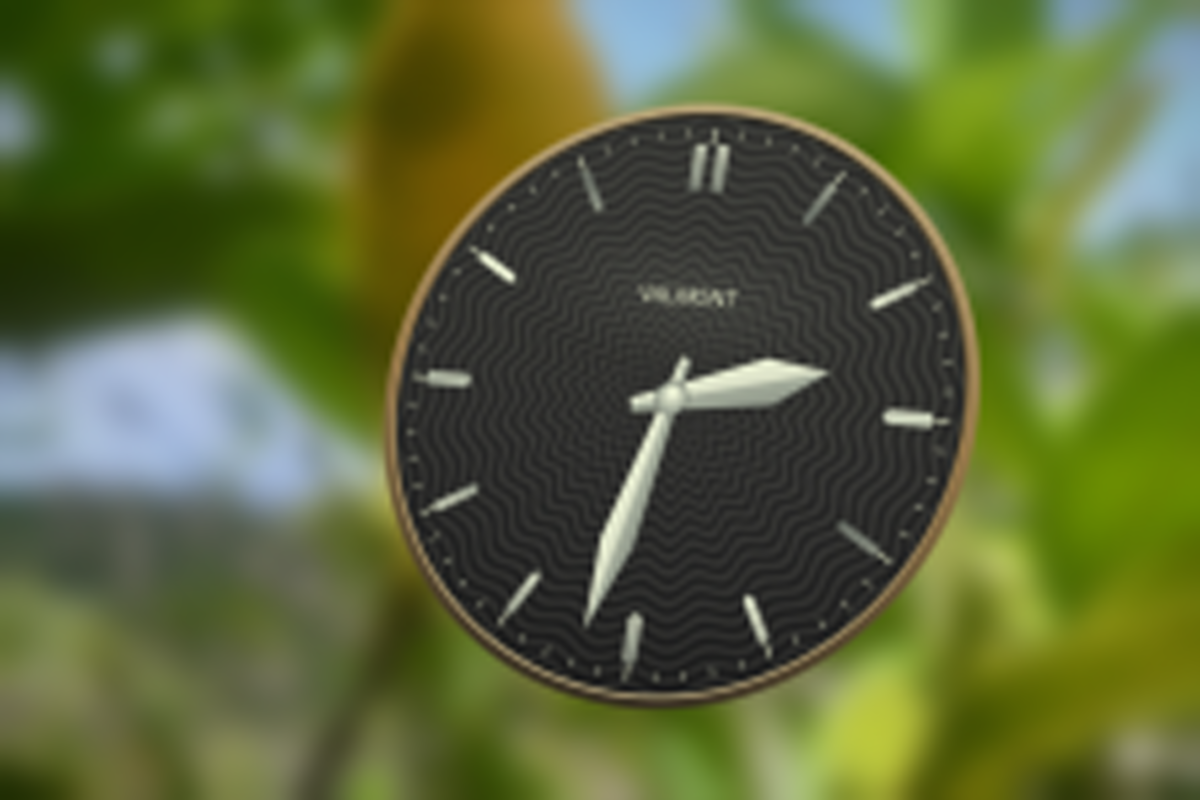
h=2 m=32
